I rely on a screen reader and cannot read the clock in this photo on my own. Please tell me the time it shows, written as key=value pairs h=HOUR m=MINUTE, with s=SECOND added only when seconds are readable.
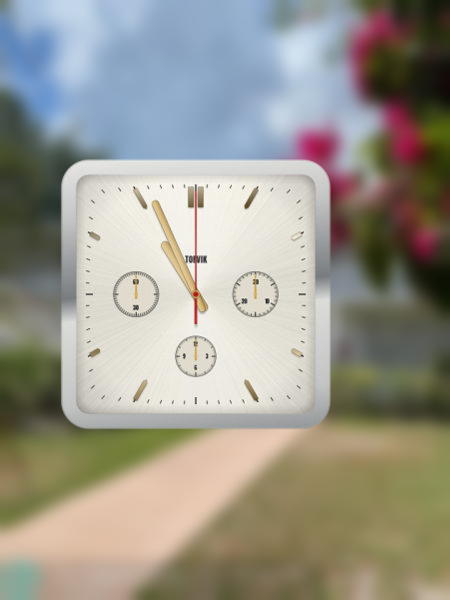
h=10 m=56
